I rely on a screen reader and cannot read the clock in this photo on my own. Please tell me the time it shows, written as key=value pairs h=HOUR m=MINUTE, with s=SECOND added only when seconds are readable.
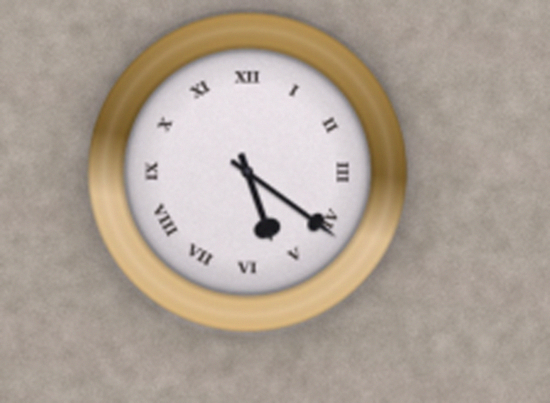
h=5 m=21
